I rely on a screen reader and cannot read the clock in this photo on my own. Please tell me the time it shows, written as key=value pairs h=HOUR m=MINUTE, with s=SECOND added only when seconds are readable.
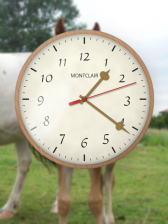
h=1 m=21 s=12
